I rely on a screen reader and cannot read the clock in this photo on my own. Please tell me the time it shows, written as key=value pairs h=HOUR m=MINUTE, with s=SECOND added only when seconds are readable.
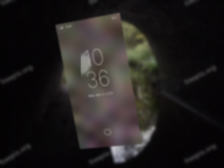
h=10 m=36
